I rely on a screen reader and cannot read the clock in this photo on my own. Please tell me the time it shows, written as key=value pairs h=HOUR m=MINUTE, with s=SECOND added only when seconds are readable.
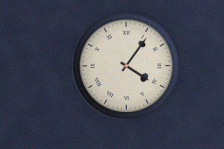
h=4 m=6
